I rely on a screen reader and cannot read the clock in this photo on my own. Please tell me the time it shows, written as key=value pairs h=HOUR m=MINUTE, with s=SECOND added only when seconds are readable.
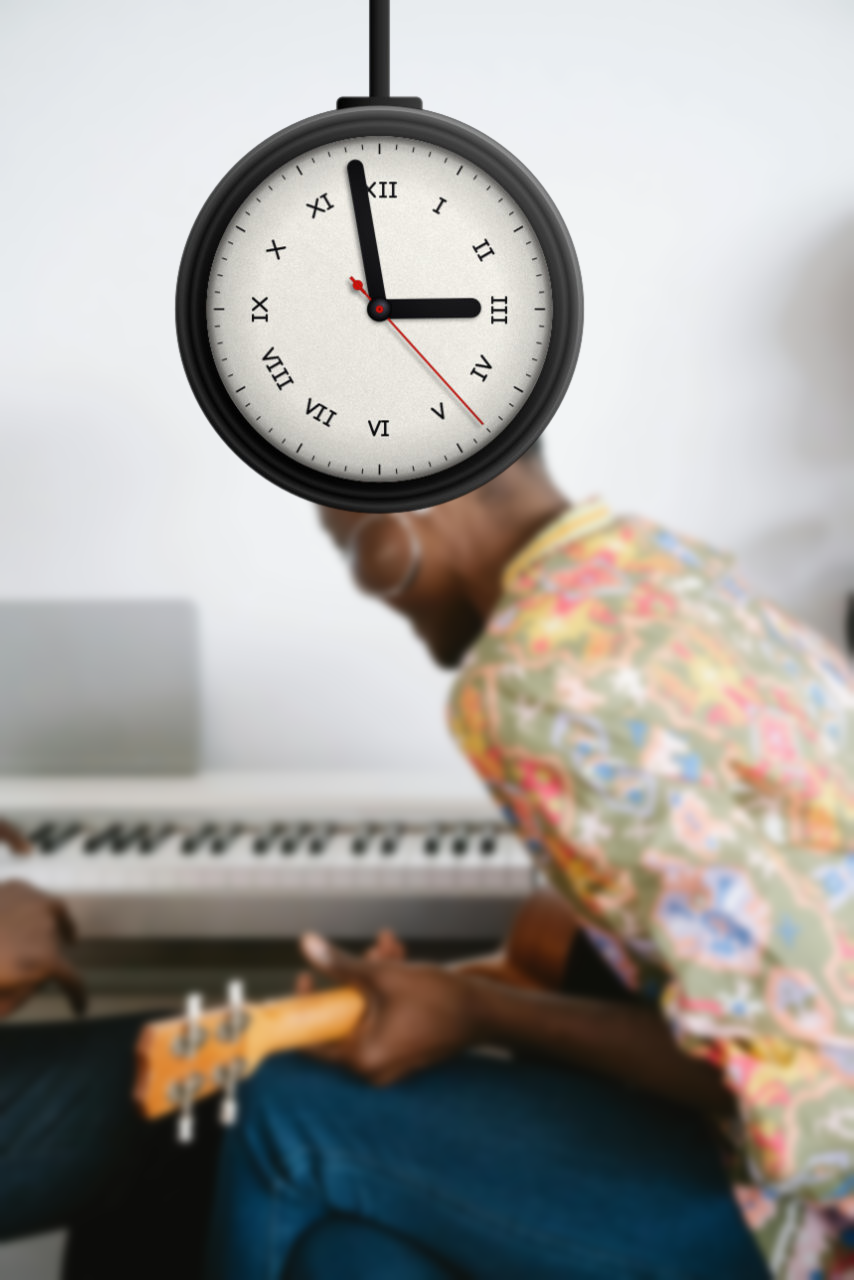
h=2 m=58 s=23
